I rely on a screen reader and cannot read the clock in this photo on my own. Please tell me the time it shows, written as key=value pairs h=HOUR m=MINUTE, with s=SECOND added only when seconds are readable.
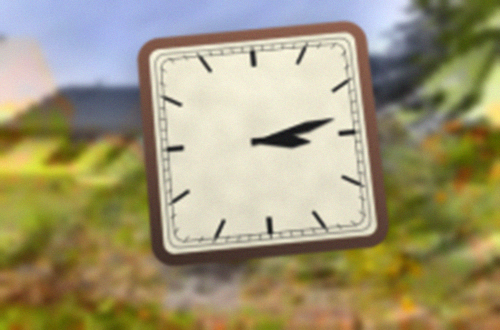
h=3 m=13
